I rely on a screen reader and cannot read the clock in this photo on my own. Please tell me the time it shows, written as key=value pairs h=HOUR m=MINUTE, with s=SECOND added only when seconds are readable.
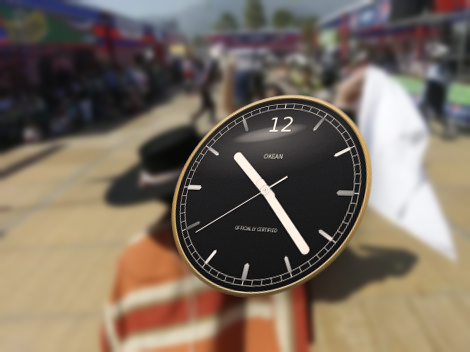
h=10 m=22 s=39
